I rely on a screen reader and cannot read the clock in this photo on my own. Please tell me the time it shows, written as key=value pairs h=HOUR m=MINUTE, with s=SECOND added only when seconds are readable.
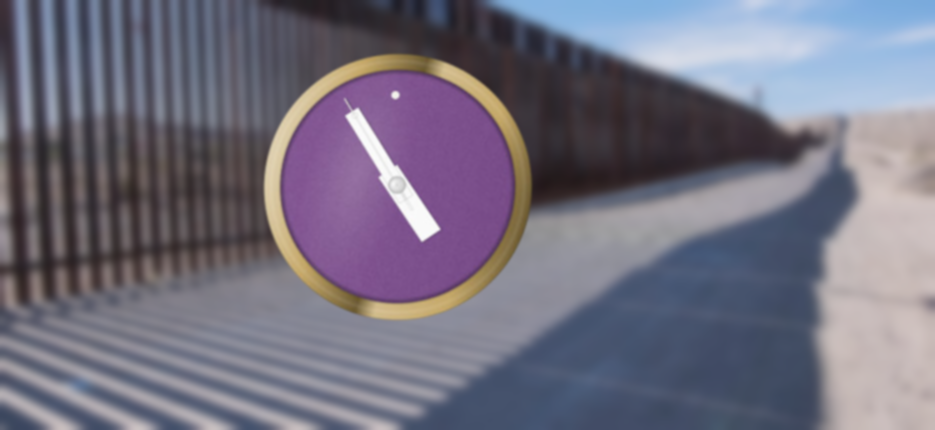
h=4 m=54 s=55
